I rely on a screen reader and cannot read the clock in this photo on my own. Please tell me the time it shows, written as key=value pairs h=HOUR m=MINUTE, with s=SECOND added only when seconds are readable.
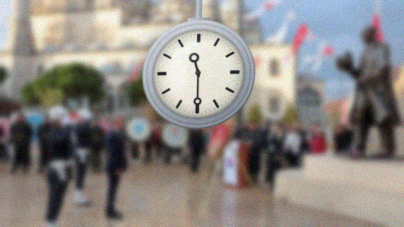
h=11 m=30
